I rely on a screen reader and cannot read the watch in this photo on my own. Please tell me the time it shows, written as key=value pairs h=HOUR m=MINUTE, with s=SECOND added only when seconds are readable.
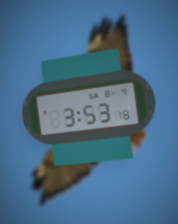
h=3 m=53 s=18
